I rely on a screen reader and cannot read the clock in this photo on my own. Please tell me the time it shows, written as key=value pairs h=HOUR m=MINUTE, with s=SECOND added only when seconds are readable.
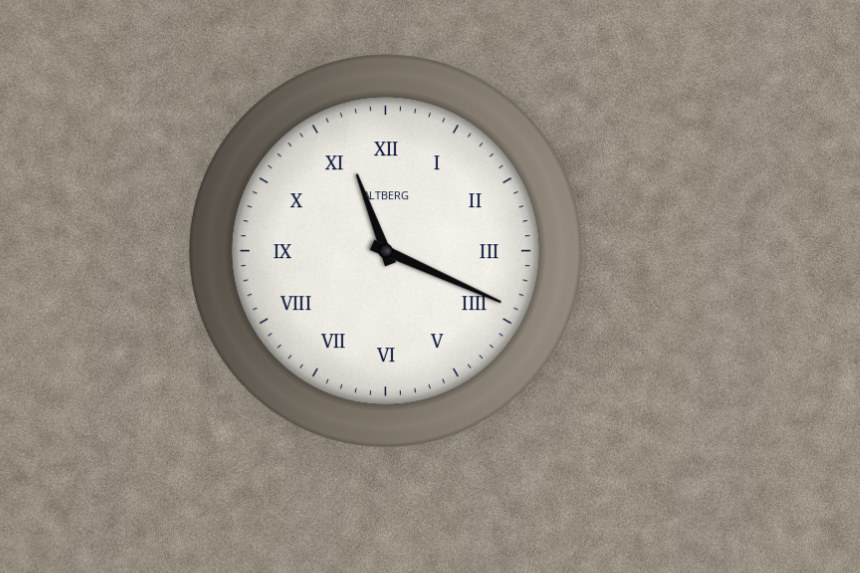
h=11 m=19
